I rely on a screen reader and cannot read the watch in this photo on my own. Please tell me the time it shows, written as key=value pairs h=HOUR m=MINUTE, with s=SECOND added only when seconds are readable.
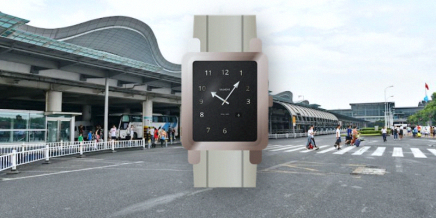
h=10 m=6
